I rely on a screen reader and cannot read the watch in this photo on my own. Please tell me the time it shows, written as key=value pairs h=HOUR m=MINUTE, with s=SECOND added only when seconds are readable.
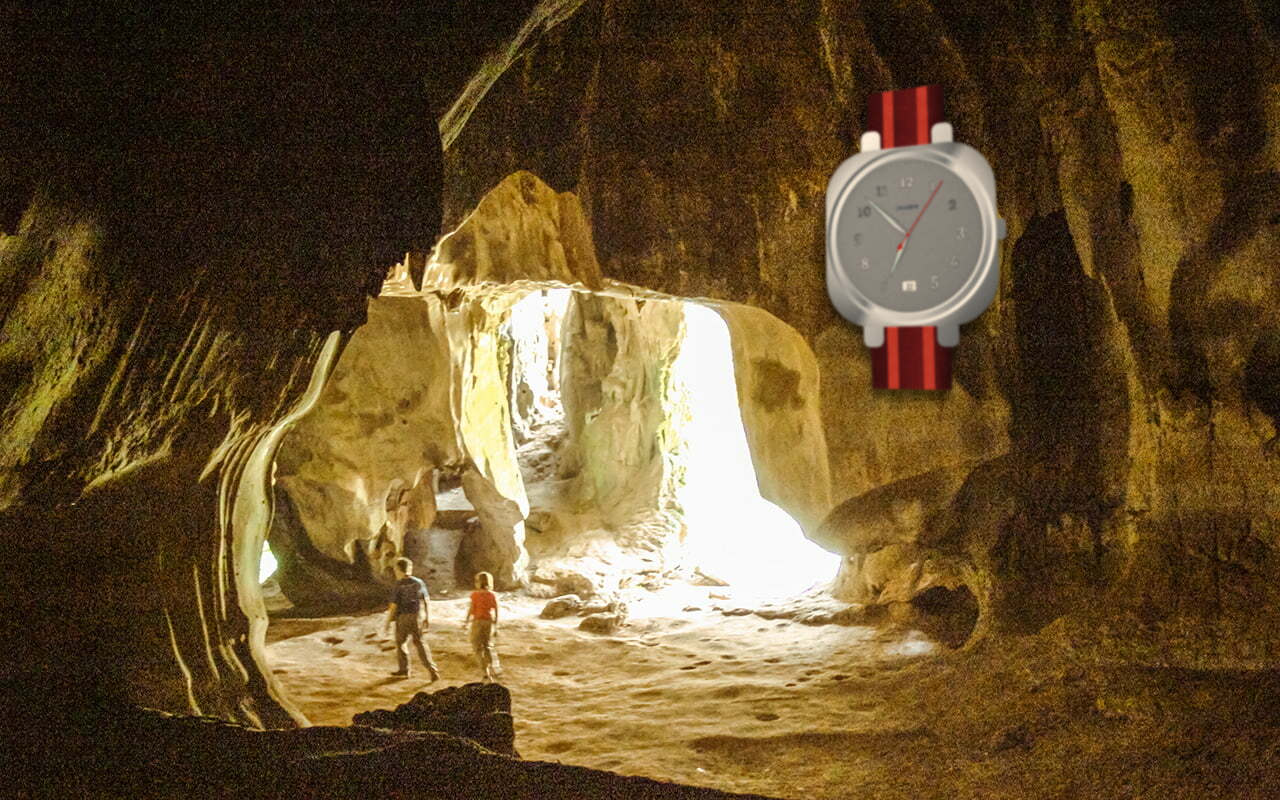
h=6 m=52 s=6
